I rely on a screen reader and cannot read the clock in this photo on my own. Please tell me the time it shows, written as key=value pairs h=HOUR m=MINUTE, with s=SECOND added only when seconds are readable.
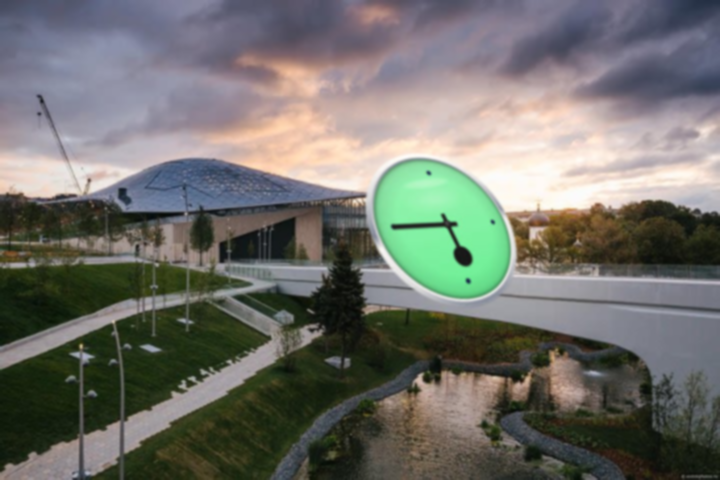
h=5 m=45
